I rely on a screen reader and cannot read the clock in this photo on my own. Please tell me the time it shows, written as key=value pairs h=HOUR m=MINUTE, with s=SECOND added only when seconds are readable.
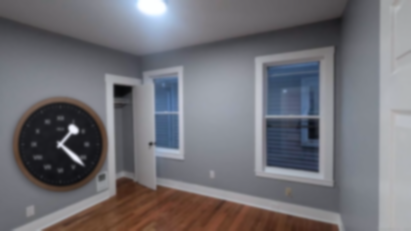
h=1 m=22
